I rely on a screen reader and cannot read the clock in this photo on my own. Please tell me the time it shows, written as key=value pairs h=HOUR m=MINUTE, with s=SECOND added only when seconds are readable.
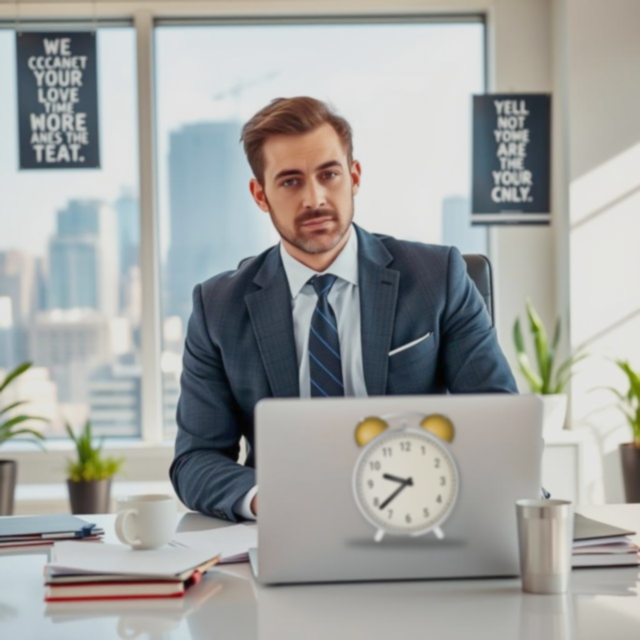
h=9 m=38
